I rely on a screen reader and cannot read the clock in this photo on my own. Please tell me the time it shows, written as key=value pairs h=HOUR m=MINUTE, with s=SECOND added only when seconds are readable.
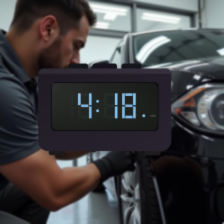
h=4 m=18
